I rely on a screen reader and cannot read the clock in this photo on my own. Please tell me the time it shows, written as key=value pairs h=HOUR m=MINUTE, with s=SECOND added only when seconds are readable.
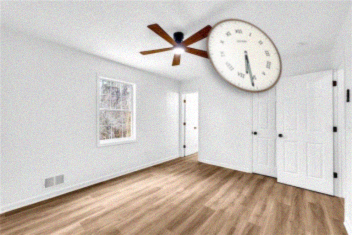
h=6 m=31
